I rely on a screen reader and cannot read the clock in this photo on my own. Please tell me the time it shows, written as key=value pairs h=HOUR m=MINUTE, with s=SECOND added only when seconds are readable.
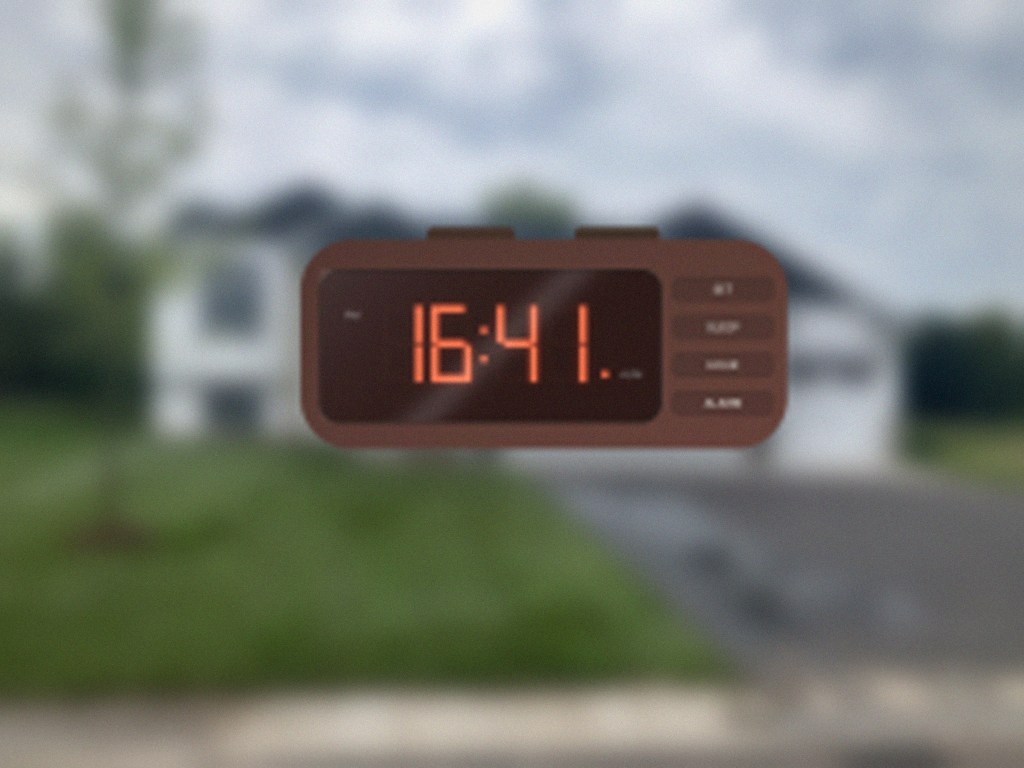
h=16 m=41
